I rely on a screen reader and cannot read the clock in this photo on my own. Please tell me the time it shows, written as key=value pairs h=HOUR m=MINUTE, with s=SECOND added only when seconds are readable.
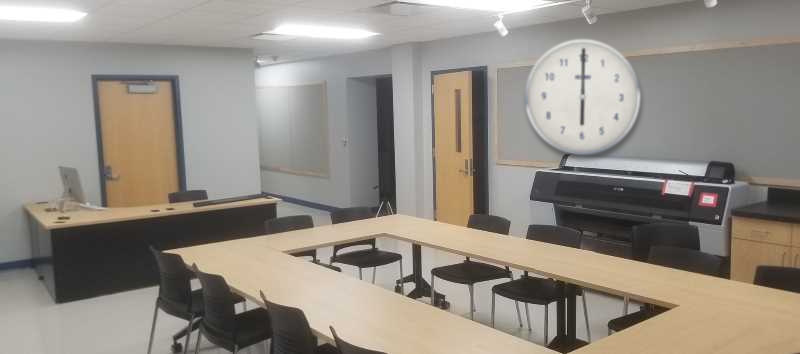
h=6 m=0
